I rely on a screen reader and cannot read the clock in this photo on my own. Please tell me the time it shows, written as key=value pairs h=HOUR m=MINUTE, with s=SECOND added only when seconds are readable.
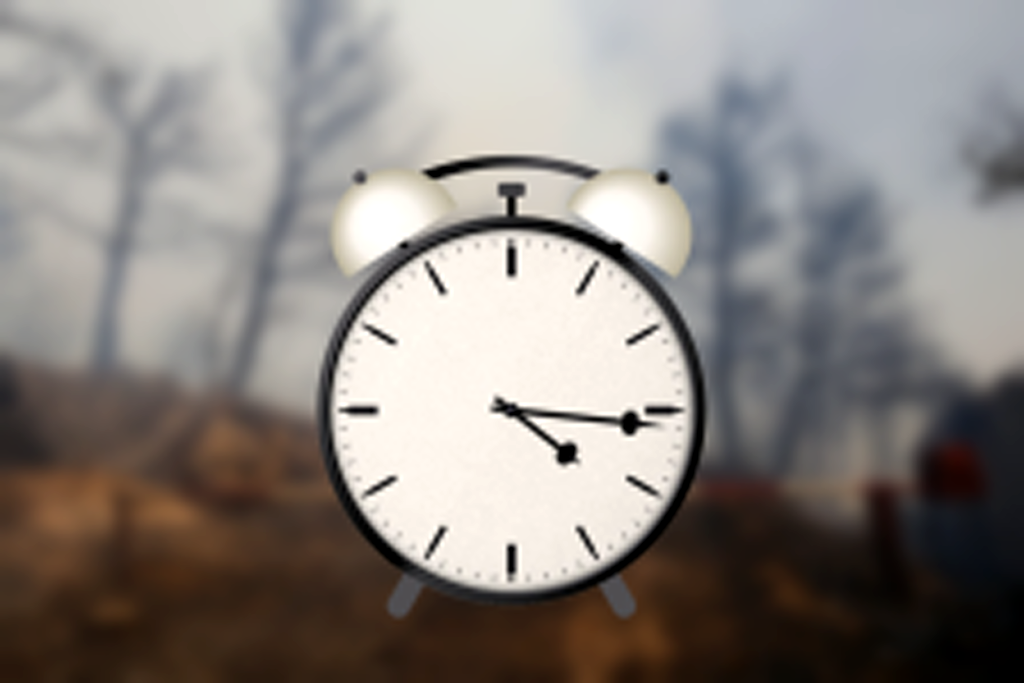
h=4 m=16
